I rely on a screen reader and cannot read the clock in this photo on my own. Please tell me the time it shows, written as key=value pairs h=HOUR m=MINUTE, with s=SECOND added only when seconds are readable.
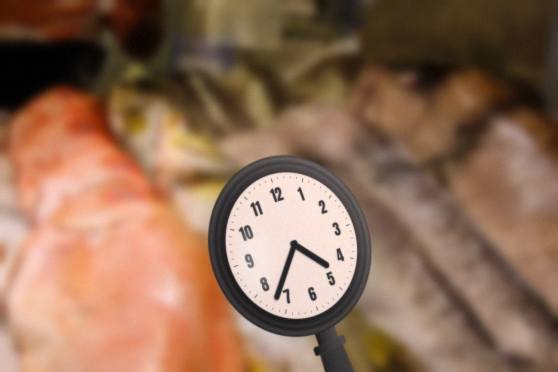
h=4 m=37
